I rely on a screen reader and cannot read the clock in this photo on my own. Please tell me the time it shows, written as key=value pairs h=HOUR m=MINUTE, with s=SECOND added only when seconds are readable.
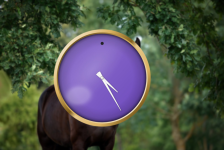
h=4 m=25
